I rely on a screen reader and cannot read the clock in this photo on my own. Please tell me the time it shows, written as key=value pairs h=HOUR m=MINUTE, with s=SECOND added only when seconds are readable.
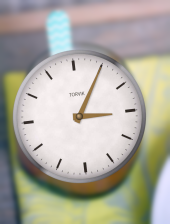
h=3 m=5
